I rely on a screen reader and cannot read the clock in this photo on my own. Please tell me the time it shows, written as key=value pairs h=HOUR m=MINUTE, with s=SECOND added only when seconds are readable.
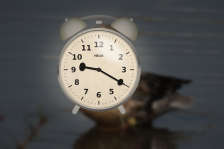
h=9 m=20
